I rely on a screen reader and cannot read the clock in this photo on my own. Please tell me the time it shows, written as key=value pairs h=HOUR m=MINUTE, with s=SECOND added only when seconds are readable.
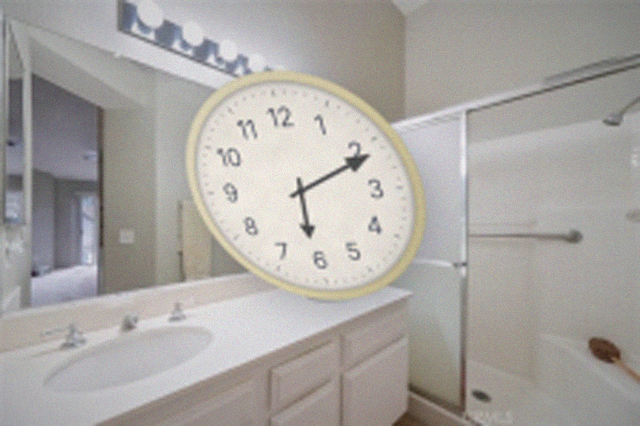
h=6 m=11
